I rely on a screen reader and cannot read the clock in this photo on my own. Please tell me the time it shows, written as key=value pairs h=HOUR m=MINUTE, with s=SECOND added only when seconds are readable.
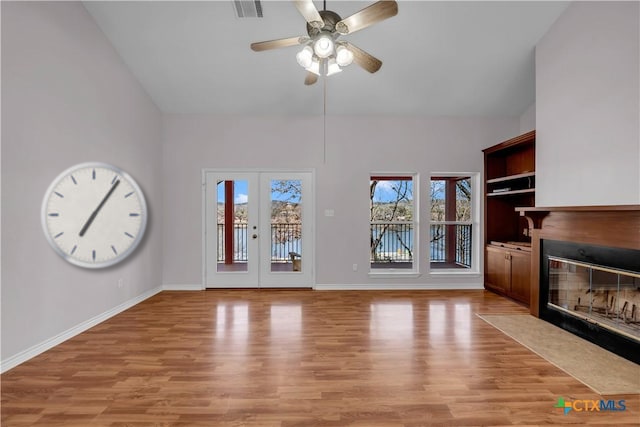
h=7 m=6
